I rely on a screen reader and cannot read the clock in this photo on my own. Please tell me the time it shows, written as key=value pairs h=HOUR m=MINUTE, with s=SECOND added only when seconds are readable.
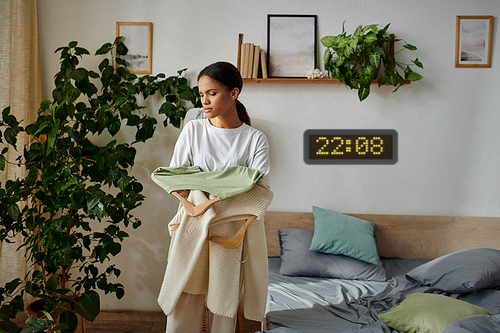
h=22 m=8
